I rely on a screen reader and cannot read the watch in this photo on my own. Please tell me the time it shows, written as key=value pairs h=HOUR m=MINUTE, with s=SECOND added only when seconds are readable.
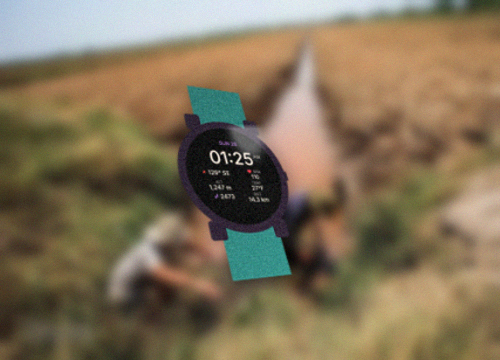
h=1 m=25
